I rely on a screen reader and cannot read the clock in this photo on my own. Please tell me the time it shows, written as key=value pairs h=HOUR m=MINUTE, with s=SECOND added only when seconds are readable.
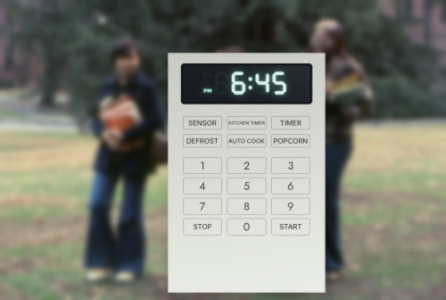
h=6 m=45
